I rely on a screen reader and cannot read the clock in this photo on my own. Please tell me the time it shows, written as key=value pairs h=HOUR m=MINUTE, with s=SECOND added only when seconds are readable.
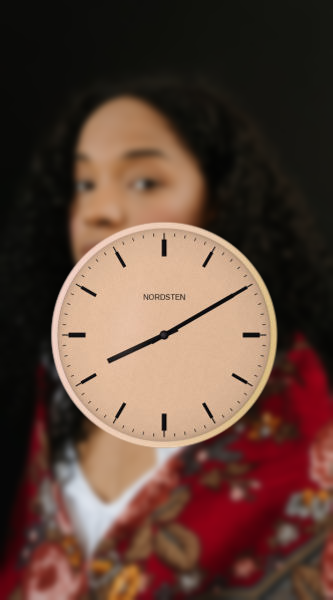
h=8 m=10
